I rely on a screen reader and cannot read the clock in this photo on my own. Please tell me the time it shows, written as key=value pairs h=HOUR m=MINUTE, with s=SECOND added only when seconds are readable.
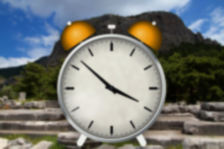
h=3 m=52
